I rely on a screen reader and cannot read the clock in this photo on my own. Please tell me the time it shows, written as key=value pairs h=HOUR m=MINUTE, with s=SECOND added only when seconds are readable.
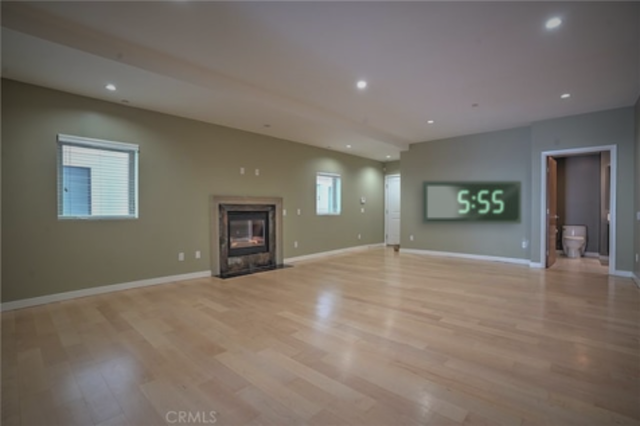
h=5 m=55
